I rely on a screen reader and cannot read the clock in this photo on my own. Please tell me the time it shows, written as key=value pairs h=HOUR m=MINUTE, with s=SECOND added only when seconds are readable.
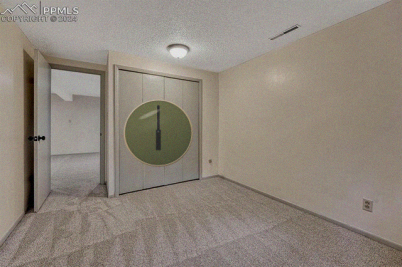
h=6 m=0
